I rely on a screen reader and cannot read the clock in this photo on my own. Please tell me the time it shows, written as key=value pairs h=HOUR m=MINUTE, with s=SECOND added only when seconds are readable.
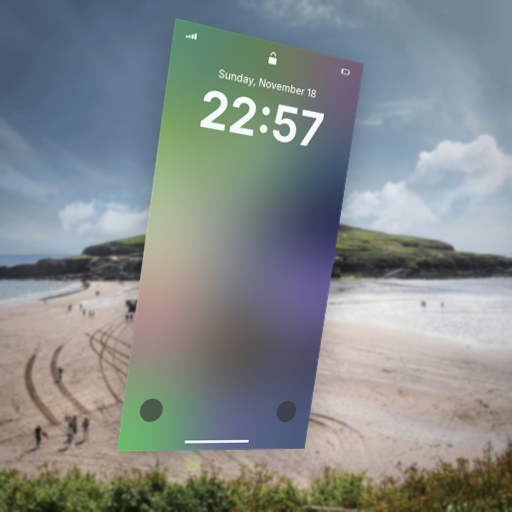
h=22 m=57
